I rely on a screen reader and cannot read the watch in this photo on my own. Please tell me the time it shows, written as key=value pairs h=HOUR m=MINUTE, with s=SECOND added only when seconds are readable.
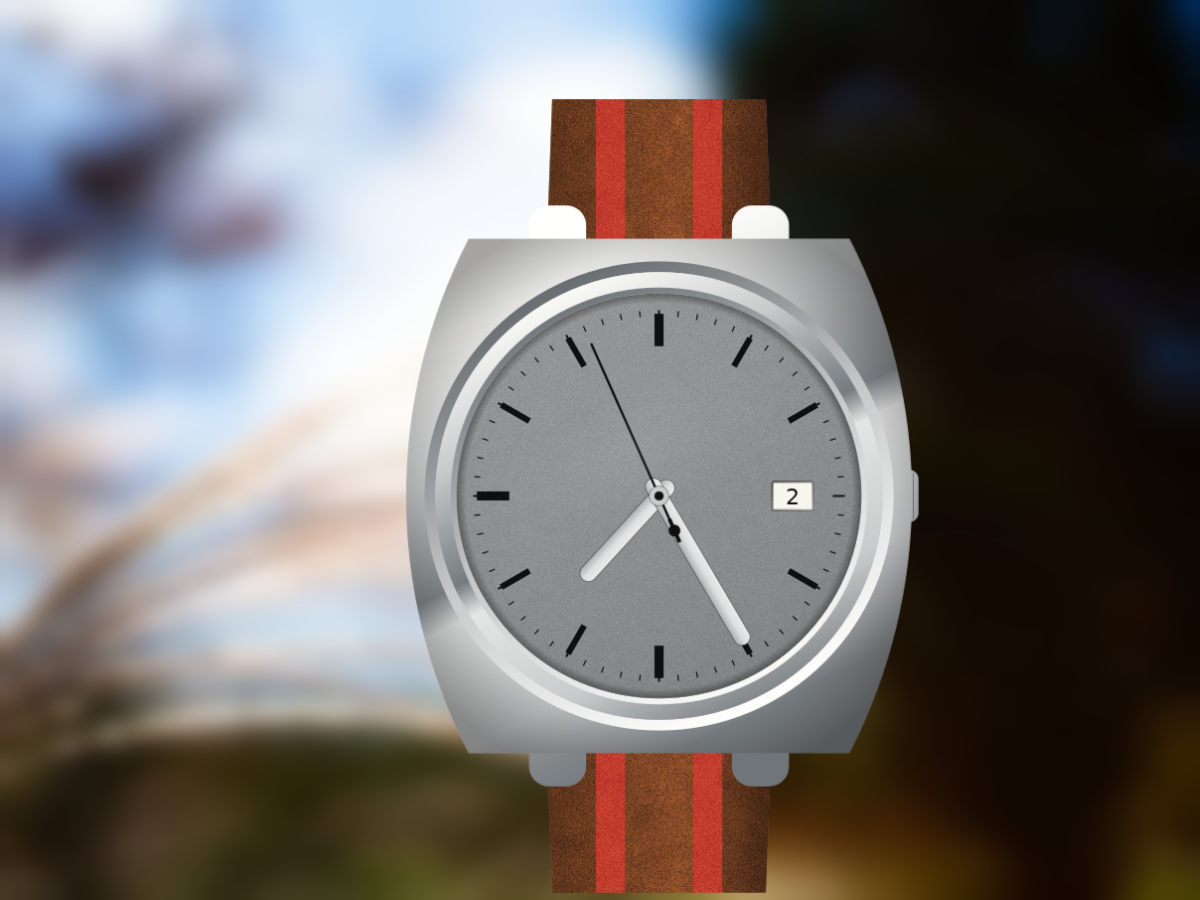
h=7 m=24 s=56
